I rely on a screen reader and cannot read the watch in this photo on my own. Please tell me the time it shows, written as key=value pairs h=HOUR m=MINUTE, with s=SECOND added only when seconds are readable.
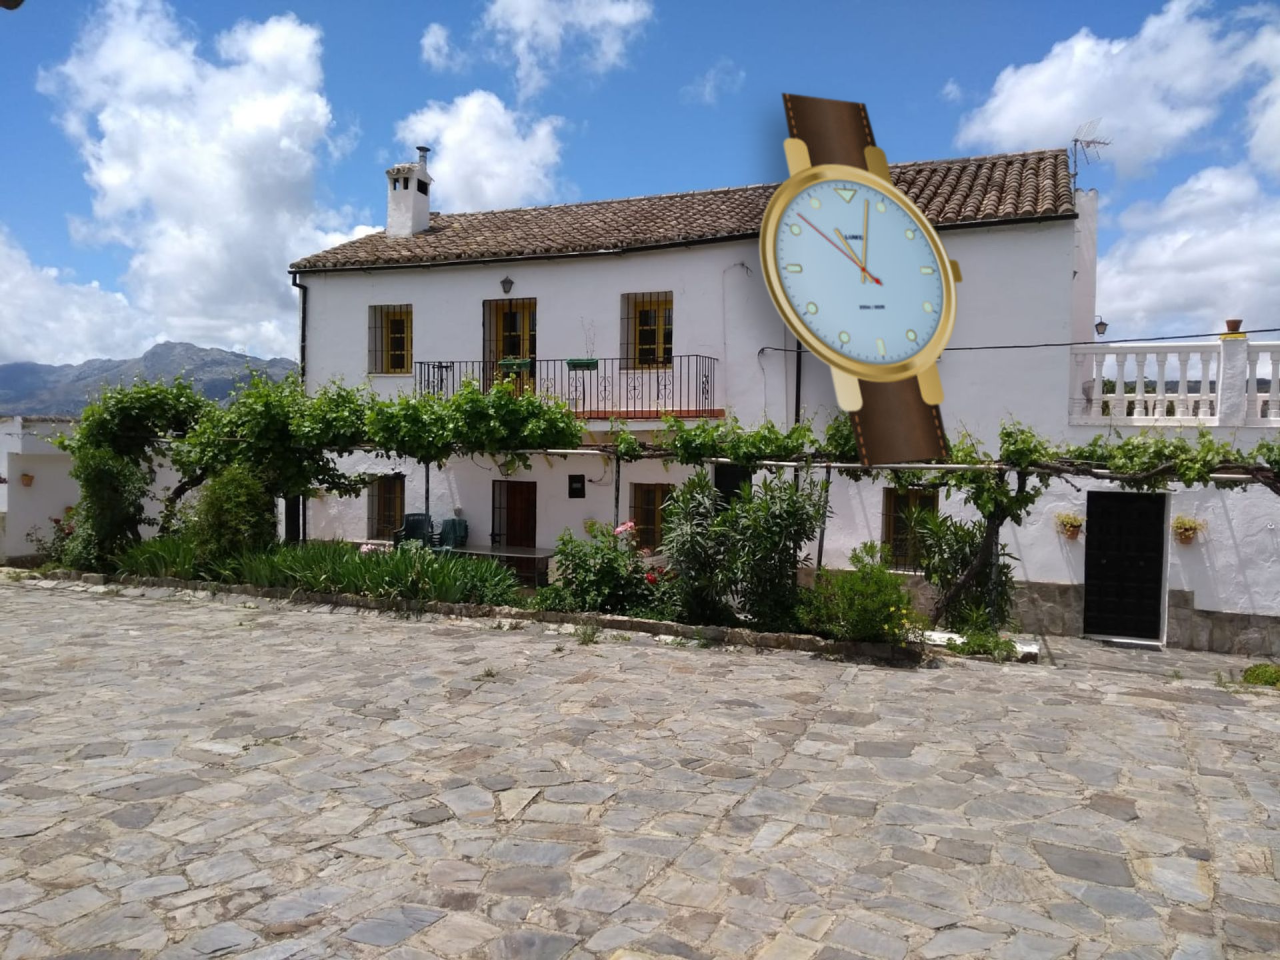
h=11 m=2 s=52
